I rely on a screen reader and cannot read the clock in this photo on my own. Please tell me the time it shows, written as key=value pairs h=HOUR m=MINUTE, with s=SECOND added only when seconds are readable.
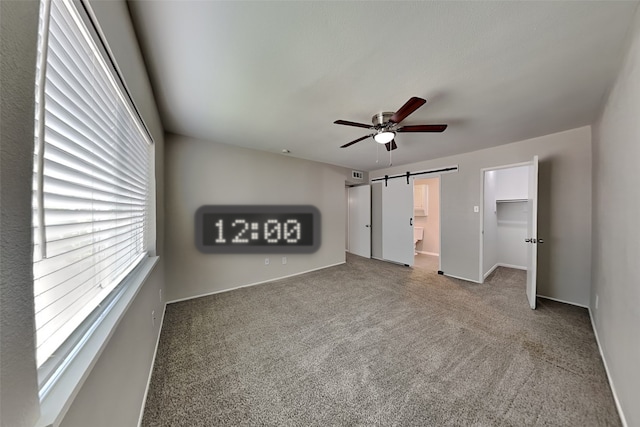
h=12 m=0
